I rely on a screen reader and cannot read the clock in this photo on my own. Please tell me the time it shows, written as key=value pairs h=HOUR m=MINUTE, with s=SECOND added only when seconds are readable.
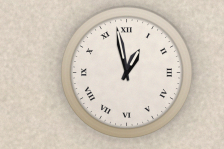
h=12 m=58
